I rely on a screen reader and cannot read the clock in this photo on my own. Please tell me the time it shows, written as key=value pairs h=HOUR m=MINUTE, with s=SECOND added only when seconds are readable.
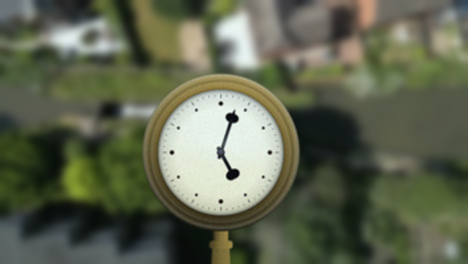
h=5 m=3
